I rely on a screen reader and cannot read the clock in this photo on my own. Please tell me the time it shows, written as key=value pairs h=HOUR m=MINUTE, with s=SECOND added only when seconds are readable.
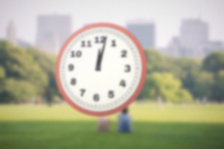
h=12 m=2
